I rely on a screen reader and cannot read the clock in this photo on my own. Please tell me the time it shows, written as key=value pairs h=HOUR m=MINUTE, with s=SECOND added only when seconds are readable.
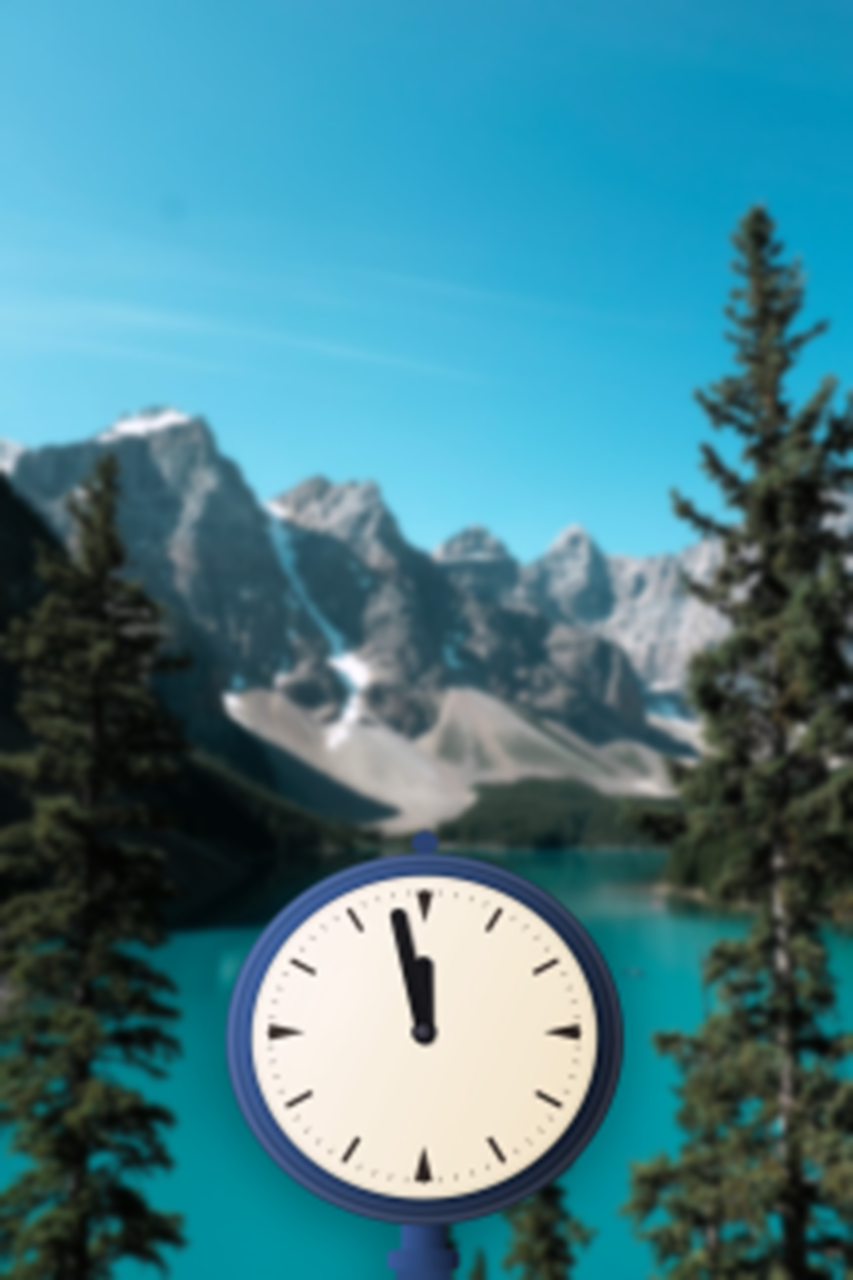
h=11 m=58
